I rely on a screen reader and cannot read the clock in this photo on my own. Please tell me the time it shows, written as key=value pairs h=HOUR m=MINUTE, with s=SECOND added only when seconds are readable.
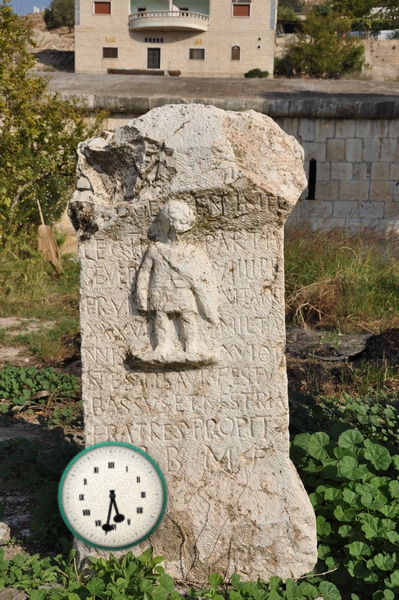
h=5 m=32
